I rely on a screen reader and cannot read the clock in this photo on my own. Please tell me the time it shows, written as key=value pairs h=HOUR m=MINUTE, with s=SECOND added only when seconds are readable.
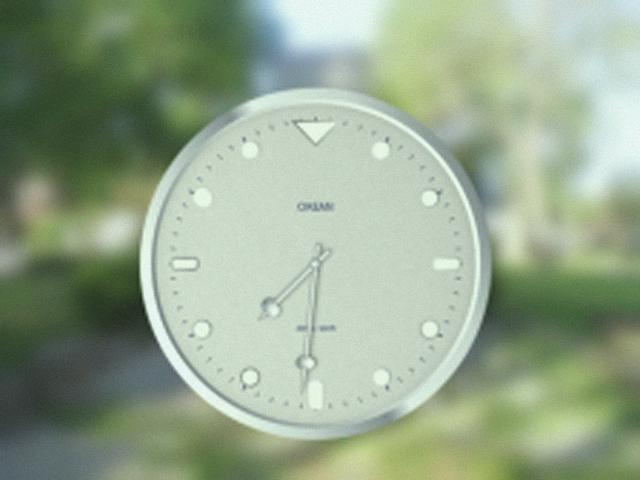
h=7 m=31
